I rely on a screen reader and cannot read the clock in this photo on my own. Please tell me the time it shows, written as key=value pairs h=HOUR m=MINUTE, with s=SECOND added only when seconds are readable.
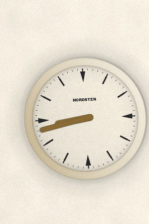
h=8 m=43
